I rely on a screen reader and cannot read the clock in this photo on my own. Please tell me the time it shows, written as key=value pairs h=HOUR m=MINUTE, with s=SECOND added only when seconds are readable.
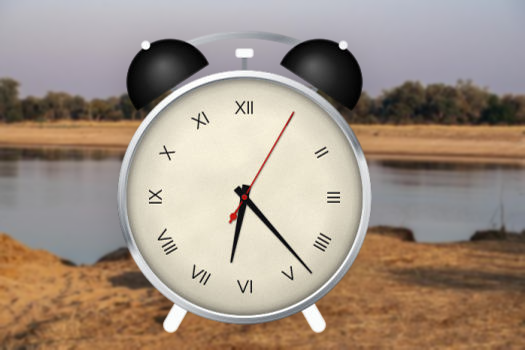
h=6 m=23 s=5
